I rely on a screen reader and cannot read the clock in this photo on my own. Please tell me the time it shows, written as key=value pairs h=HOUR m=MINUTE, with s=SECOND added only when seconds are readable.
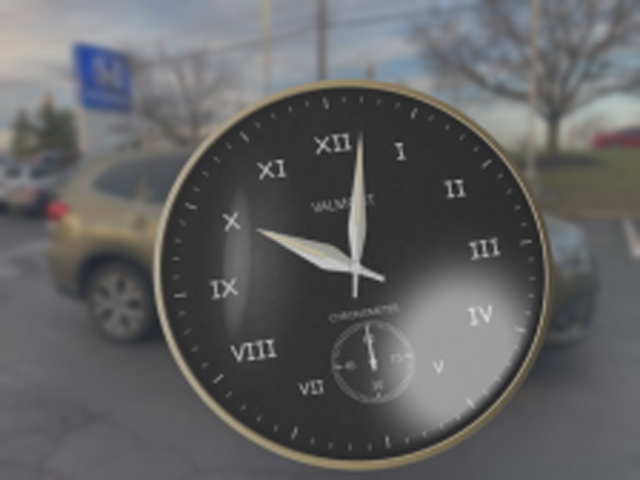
h=10 m=2
